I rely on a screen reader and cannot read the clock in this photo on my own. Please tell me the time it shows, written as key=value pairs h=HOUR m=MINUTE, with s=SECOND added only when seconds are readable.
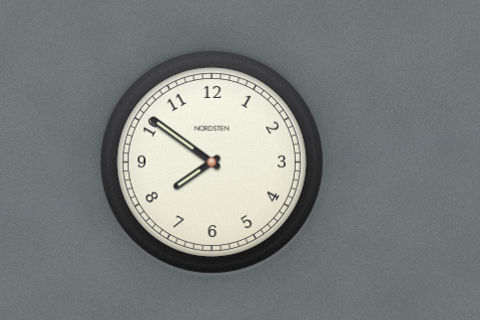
h=7 m=51
